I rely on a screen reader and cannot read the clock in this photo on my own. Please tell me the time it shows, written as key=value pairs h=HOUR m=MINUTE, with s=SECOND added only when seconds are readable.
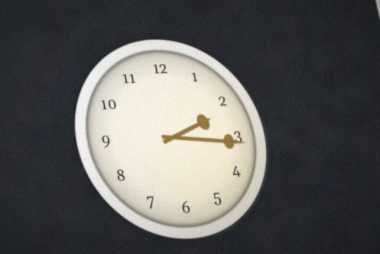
h=2 m=16
